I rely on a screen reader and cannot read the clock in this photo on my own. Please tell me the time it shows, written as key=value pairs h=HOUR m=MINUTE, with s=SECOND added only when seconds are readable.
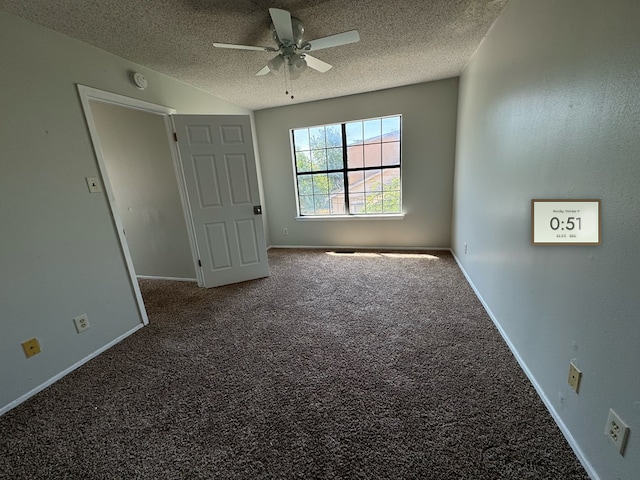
h=0 m=51
